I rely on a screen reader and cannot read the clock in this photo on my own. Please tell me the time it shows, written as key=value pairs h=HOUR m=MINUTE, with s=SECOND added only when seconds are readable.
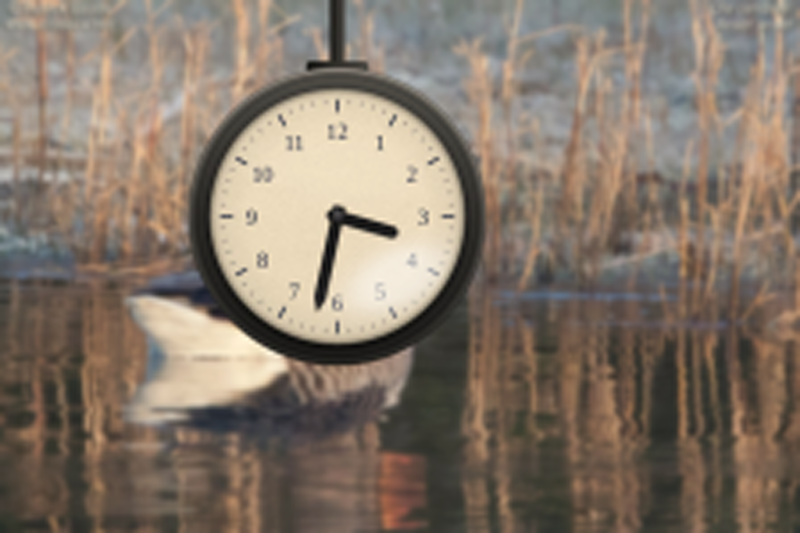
h=3 m=32
